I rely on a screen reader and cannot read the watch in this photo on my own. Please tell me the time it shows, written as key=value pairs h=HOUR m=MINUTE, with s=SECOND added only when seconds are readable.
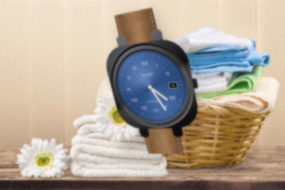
h=4 m=26
